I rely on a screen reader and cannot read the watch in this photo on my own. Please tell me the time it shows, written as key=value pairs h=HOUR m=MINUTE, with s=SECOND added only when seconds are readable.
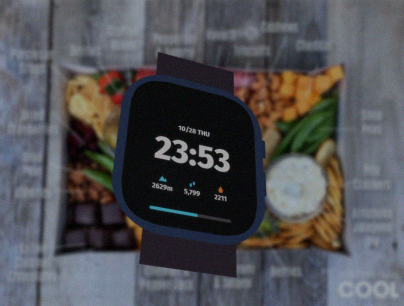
h=23 m=53
